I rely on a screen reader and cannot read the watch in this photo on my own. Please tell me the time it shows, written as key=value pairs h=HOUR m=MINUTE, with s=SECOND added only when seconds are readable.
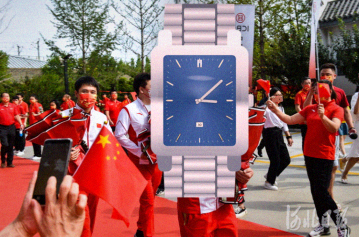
h=3 m=8
